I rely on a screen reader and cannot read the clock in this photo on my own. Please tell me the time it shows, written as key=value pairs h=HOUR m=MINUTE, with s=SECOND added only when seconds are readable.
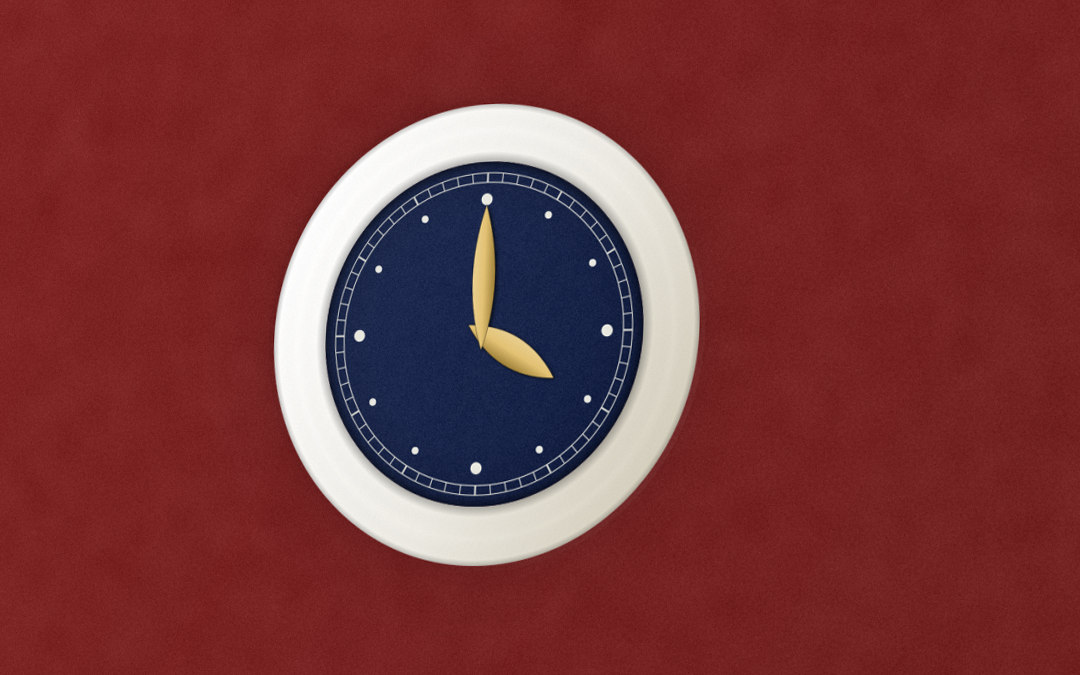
h=4 m=0
